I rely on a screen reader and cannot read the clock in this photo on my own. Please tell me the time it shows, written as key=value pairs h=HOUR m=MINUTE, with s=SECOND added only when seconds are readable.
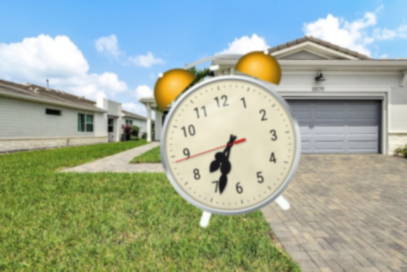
h=7 m=33 s=44
